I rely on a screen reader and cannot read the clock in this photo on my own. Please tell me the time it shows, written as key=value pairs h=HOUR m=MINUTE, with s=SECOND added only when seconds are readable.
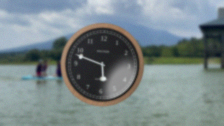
h=5 m=48
